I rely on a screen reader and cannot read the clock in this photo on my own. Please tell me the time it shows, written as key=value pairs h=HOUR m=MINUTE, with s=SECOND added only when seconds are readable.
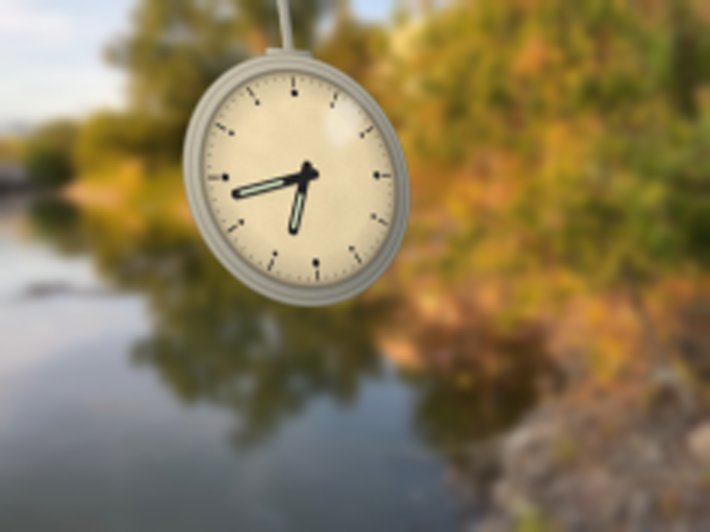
h=6 m=43
